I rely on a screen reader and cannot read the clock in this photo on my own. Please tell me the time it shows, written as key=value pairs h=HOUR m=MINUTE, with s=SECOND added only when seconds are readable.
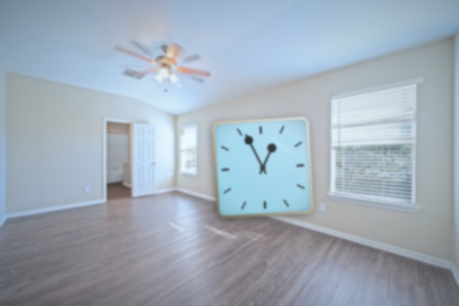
h=12 m=56
